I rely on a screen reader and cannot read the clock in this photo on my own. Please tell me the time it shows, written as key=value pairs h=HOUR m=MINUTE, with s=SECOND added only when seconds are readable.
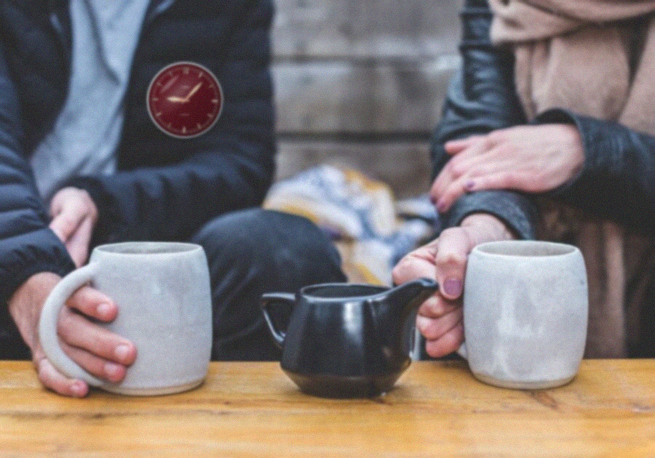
h=9 m=7
